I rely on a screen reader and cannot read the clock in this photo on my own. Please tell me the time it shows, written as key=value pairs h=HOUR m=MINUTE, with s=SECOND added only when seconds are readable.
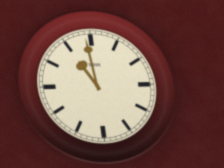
h=10 m=59
